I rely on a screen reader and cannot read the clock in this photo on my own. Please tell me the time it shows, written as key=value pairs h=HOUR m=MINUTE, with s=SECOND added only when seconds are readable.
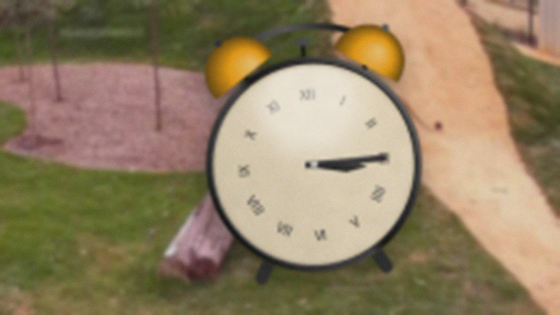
h=3 m=15
